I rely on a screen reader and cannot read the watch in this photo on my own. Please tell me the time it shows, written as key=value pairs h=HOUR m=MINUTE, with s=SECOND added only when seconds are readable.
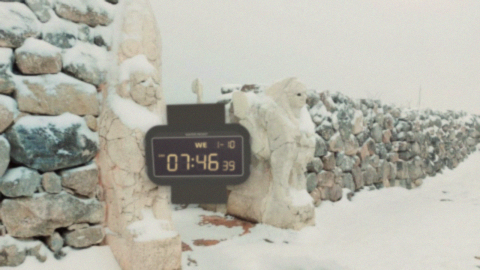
h=7 m=46
